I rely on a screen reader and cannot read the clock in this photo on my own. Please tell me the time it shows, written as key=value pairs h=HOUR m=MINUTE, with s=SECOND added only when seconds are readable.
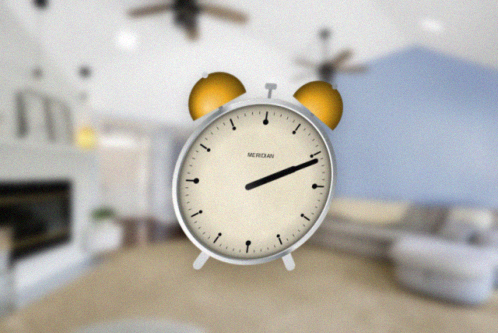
h=2 m=11
